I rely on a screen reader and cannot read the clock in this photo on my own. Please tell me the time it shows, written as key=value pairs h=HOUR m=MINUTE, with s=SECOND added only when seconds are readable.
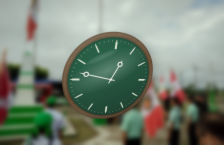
h=12 m=47
